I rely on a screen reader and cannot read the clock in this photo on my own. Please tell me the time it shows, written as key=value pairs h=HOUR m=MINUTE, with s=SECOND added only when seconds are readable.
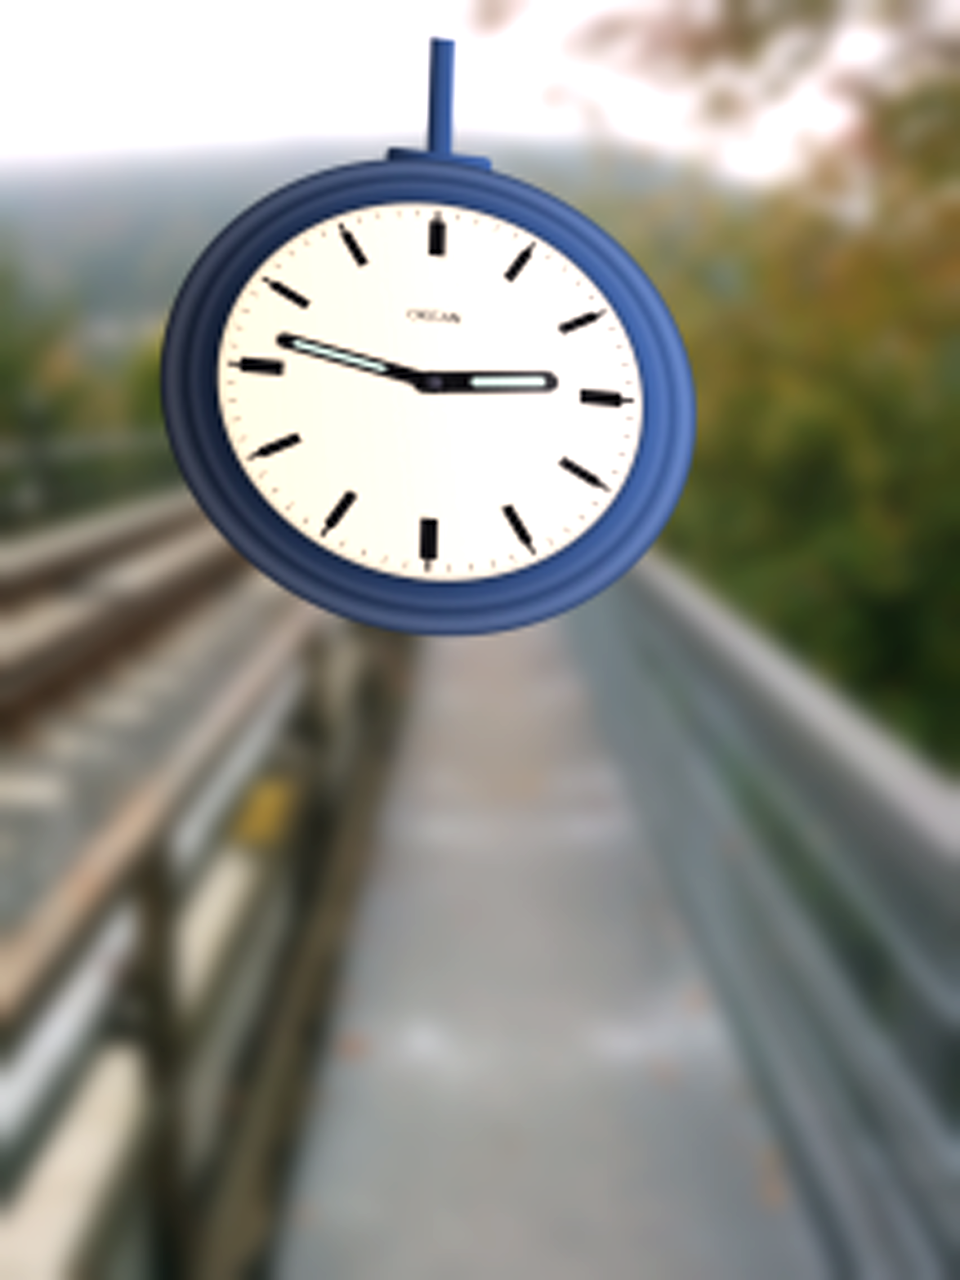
h=2 m=47
